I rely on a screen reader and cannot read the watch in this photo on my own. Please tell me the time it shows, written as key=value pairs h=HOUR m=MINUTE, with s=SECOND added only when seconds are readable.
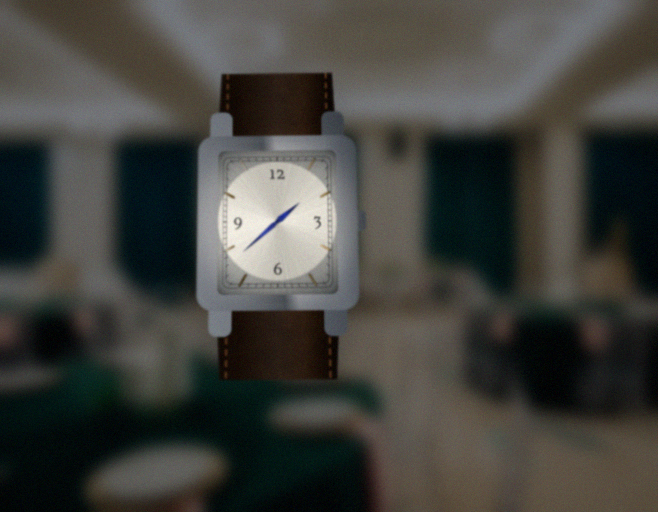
h=1 m=38
